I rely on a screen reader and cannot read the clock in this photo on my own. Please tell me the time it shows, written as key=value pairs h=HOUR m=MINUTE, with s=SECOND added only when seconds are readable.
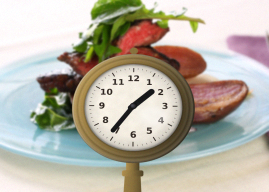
h=1 m=36
